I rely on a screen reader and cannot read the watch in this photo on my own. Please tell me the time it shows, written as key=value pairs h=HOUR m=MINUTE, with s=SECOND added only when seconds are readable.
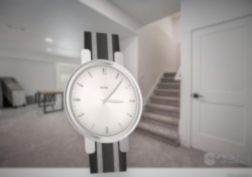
h=3 m=7
